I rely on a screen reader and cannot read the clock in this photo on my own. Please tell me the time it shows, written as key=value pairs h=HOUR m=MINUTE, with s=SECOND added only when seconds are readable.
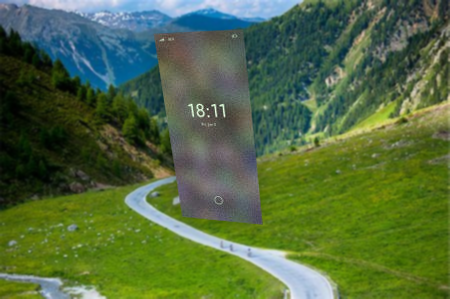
h=18 m=11
